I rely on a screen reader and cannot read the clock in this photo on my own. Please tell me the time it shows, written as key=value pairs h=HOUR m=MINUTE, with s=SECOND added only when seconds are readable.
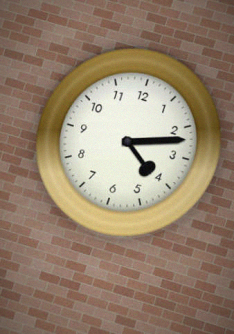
h=4 m=12
